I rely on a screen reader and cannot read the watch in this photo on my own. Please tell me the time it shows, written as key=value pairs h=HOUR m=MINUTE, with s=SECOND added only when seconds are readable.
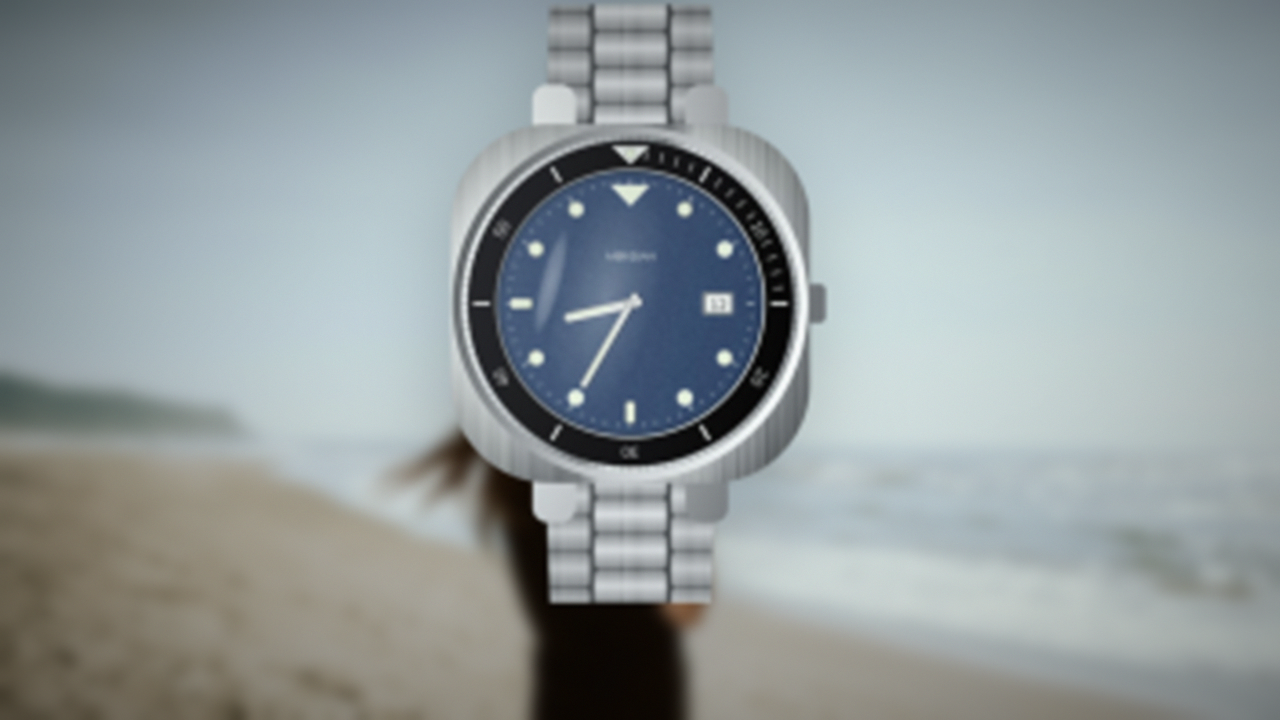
h=8 m=35
